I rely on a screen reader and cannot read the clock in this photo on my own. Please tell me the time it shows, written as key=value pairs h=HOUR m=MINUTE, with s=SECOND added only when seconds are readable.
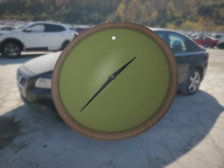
h=1 m=37
